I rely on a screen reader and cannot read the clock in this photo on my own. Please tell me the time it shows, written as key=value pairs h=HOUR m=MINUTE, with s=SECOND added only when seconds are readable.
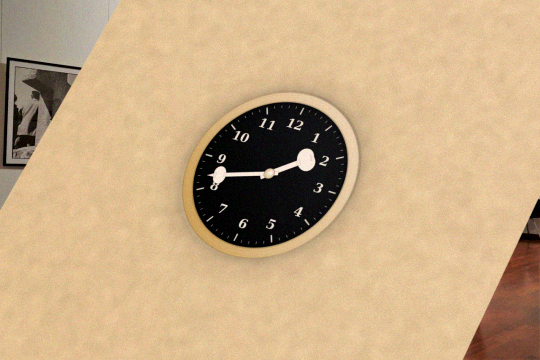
h=1 m=42
